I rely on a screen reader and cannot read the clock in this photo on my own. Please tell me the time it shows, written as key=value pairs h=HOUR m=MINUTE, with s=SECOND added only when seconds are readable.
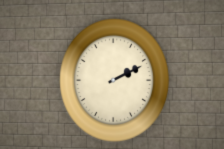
h=2 m=11
